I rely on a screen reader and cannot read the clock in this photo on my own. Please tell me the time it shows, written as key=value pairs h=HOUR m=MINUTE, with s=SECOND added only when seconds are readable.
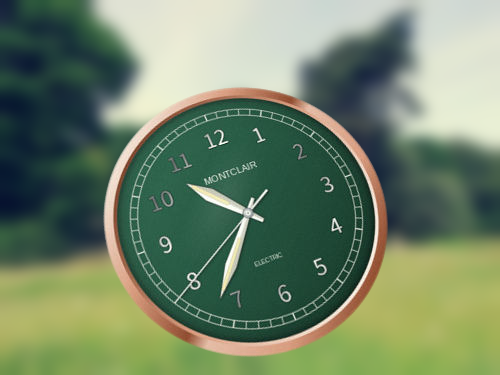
h=10 m=36 s=40
